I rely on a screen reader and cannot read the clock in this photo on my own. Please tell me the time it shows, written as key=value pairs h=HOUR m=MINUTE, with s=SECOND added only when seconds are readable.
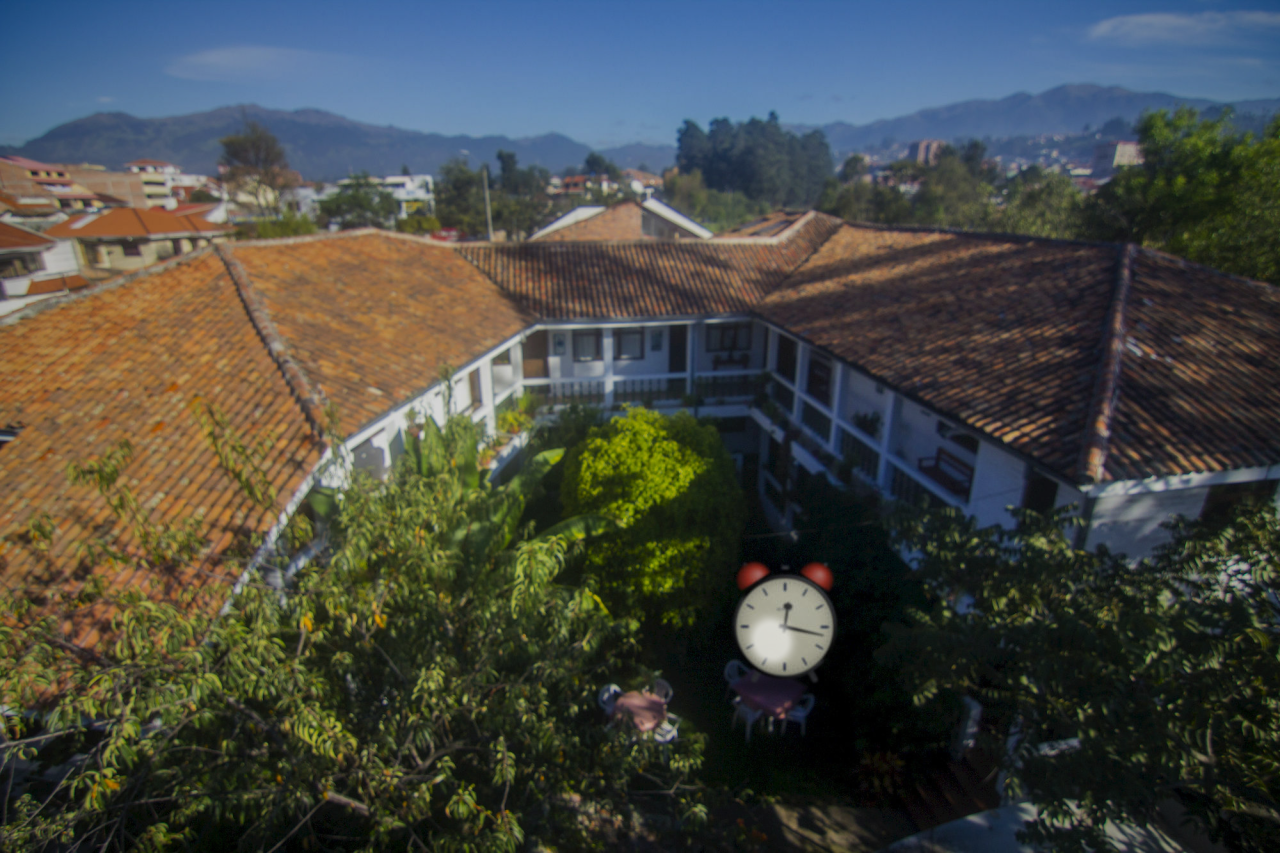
h=12 m=17
